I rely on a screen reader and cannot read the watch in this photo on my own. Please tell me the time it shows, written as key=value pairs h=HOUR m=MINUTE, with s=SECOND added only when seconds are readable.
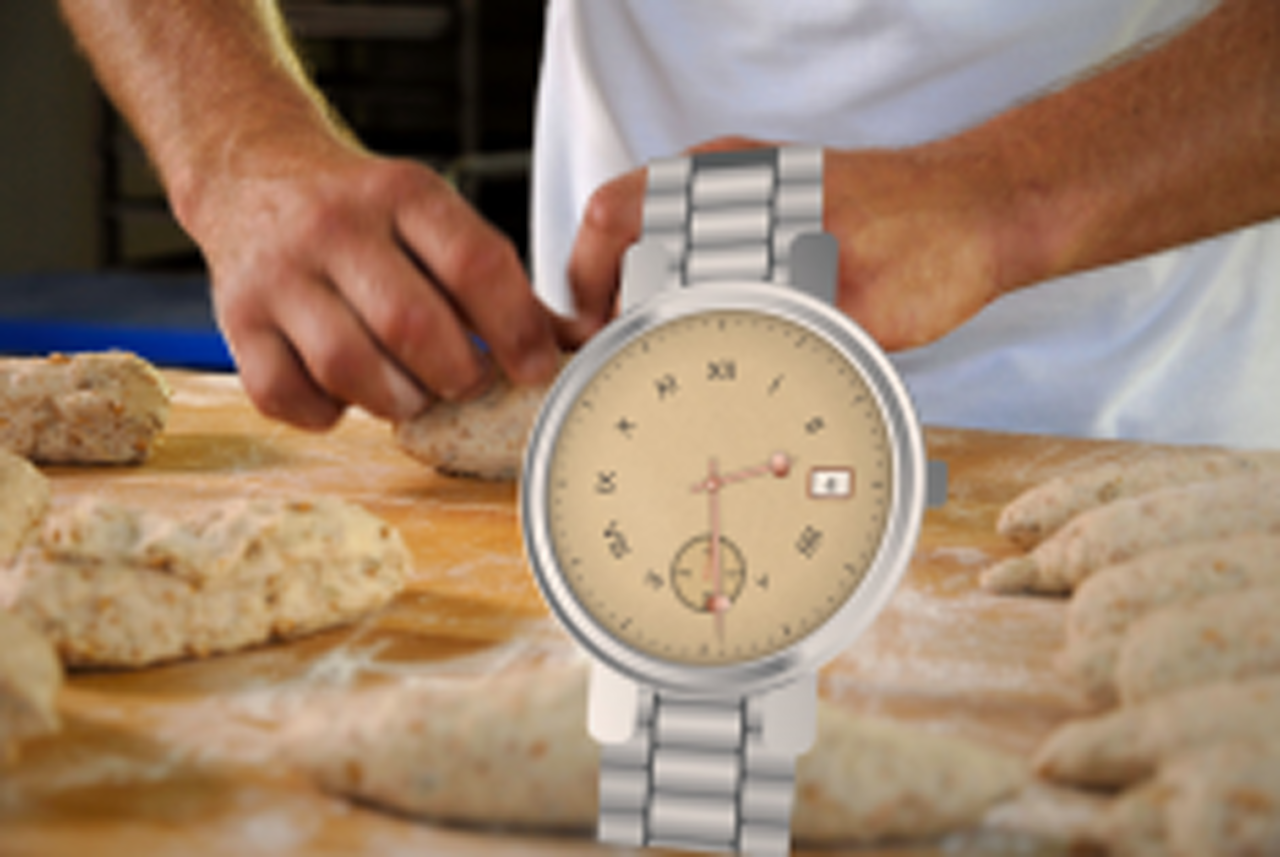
h=2 m=29
